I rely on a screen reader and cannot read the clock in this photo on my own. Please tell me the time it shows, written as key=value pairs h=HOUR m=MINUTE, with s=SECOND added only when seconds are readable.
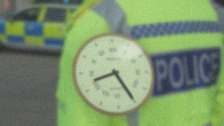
h=8 m=25
